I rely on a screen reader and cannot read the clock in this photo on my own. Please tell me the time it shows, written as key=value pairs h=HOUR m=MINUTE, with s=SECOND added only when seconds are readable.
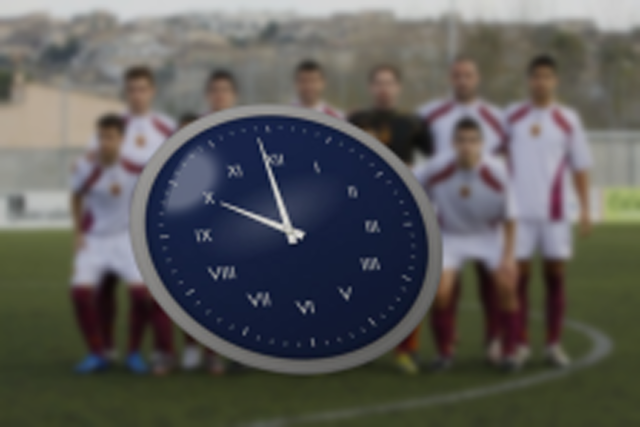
h=9 m=59
